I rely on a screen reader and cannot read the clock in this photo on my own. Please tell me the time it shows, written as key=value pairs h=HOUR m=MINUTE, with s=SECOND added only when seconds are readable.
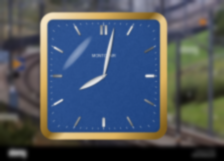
h=8 m=2
